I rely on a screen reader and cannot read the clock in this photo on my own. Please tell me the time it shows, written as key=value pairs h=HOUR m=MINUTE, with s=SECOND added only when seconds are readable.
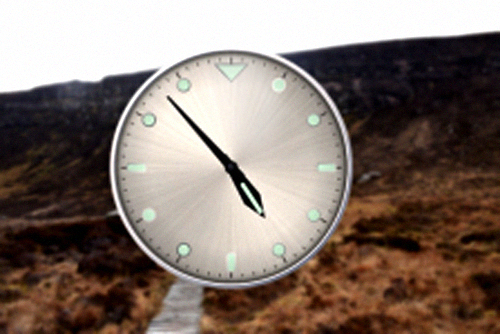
h=4 m=53
